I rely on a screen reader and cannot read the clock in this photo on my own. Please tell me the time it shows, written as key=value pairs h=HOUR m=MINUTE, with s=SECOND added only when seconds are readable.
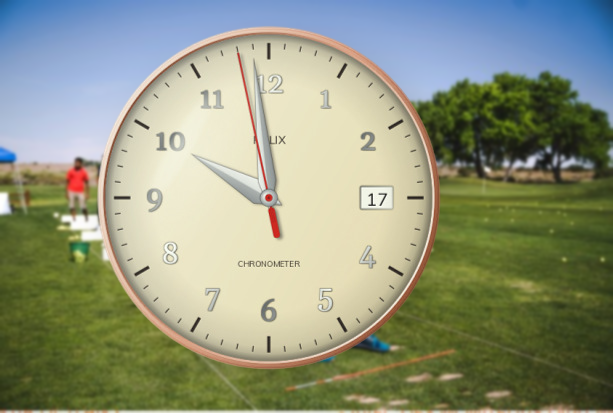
h=9 m=58 s=58
